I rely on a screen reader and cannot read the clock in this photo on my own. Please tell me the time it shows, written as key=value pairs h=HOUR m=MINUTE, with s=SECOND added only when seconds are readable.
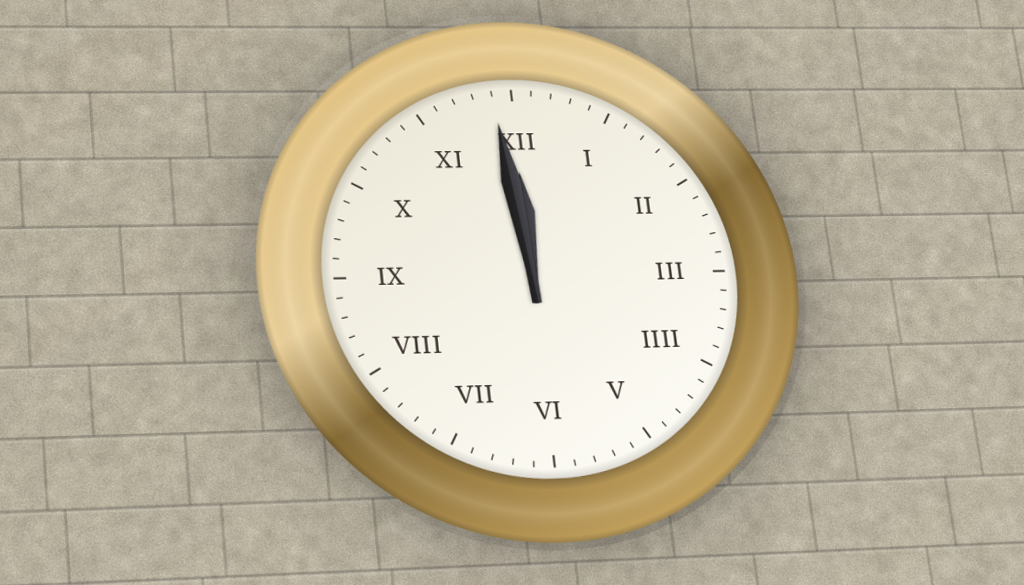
h=11 m=59
